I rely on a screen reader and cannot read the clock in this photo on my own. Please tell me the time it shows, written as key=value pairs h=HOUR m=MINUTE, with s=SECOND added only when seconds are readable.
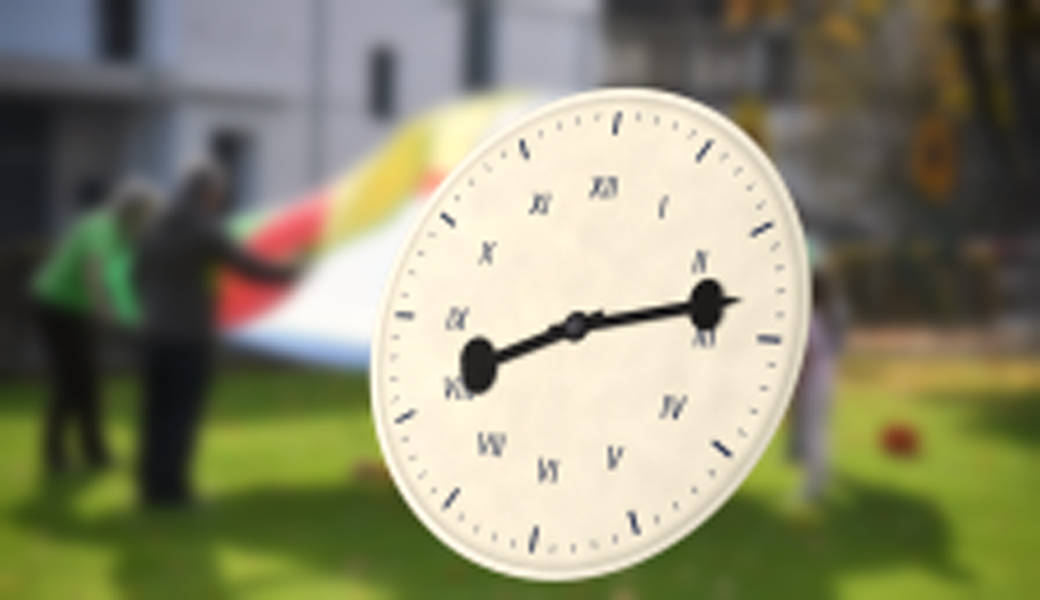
h=8 m=13
